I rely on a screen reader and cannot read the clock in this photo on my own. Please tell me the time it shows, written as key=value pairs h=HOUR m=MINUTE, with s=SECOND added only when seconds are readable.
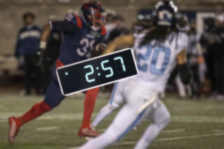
h=2 m=57
